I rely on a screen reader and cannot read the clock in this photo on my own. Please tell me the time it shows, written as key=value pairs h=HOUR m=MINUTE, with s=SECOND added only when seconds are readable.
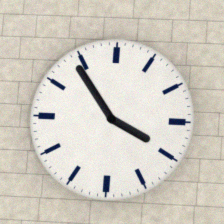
h=3 m=54
